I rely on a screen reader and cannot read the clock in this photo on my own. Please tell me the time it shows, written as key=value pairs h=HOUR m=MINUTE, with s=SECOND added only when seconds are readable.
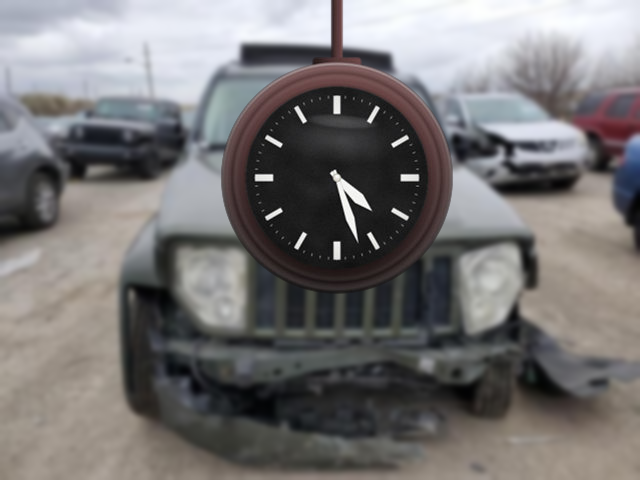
h=4 m=27
